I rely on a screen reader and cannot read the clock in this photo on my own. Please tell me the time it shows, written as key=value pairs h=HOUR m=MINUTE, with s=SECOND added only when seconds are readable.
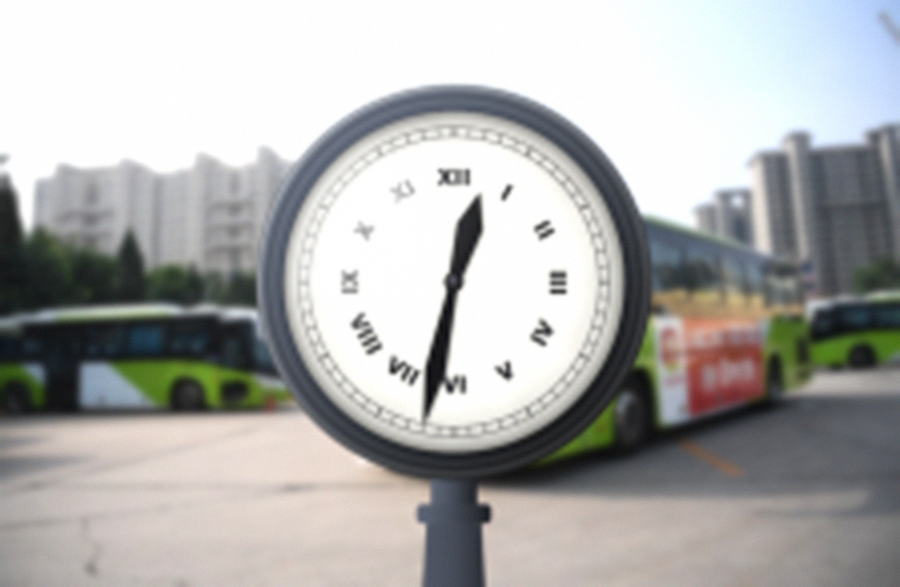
h=12 m=32
